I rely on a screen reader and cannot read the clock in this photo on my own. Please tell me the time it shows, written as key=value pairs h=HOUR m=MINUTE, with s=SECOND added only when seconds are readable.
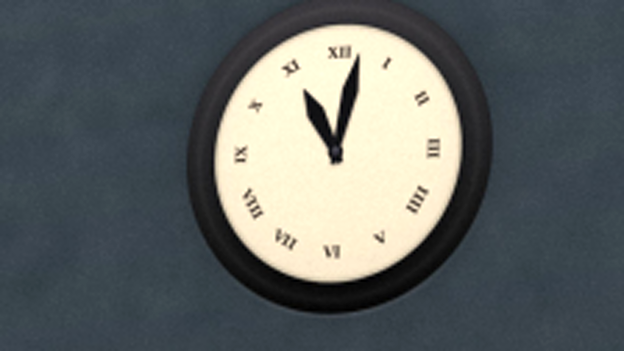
h=11 m=2
